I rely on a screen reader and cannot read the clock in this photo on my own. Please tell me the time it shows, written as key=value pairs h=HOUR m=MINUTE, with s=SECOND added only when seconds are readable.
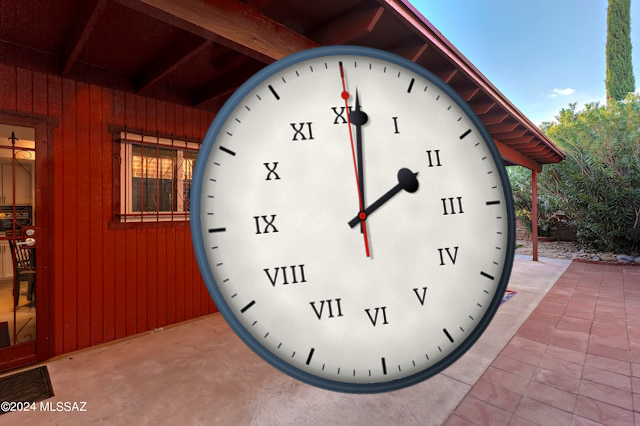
h=2 m=1 s=0
